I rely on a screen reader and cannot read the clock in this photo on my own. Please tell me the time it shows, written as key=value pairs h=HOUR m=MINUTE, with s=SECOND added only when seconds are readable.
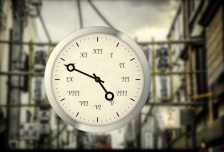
h=4 m=49
